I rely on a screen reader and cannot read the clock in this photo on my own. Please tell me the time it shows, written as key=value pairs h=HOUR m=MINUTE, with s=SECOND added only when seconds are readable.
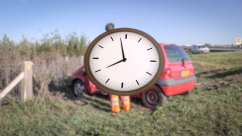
h=7 m=58
